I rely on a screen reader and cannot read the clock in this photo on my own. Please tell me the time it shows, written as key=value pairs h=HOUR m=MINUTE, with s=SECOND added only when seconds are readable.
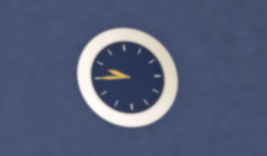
h=9 m=45
